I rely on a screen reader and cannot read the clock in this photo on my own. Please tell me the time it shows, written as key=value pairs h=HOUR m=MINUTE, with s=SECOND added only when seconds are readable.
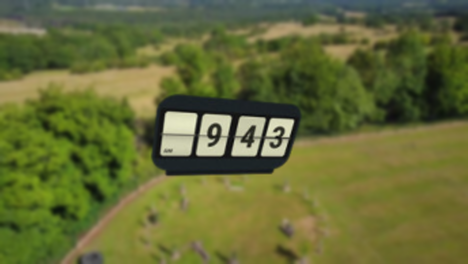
h=9 m=43
